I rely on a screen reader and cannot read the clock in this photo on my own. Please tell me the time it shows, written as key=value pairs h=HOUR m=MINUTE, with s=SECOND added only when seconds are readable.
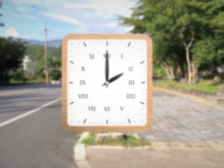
h=2 m=0
